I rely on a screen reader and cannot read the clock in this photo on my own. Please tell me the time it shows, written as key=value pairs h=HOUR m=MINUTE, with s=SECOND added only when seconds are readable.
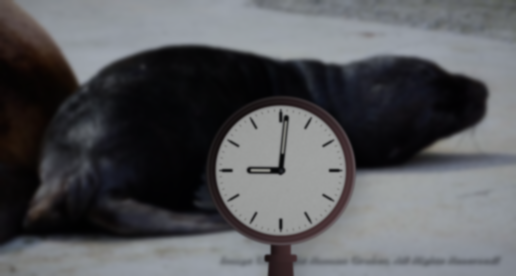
h=9 m=1
